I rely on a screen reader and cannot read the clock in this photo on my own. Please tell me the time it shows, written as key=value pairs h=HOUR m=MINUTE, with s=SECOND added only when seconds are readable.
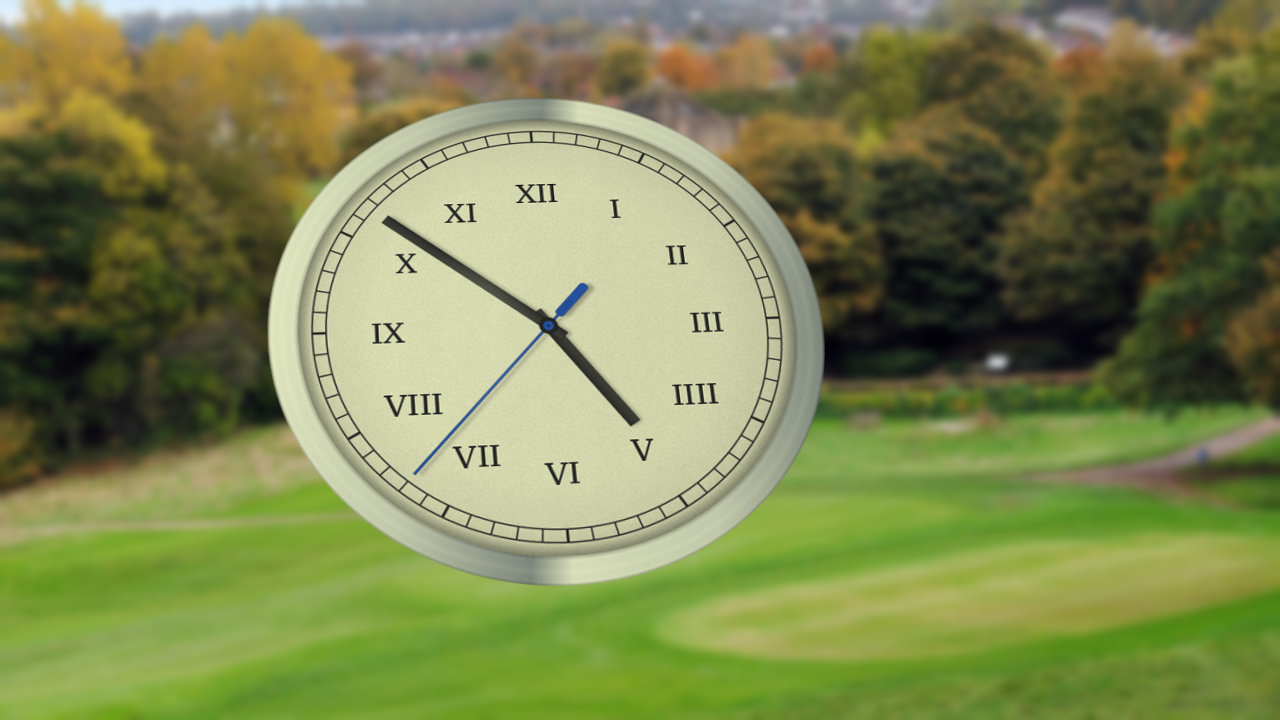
h=4 m=51 s=37
